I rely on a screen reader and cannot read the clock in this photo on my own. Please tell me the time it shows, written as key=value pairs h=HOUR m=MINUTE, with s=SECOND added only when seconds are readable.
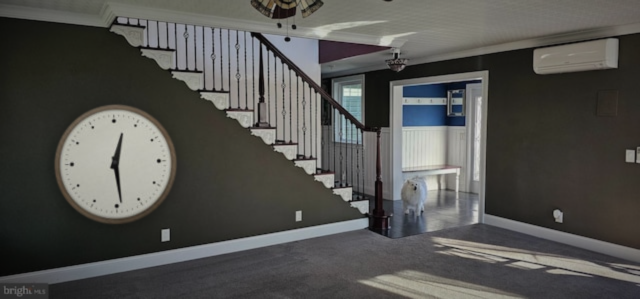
h=12 m=29
